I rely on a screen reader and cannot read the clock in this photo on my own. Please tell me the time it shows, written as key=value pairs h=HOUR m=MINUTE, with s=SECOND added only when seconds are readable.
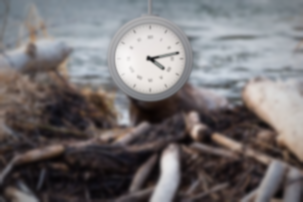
h=4 m=13
